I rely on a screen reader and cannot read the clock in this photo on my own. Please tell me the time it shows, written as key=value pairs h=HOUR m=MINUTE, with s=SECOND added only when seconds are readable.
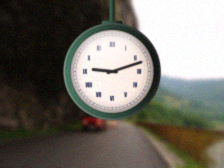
h=9 m=12
